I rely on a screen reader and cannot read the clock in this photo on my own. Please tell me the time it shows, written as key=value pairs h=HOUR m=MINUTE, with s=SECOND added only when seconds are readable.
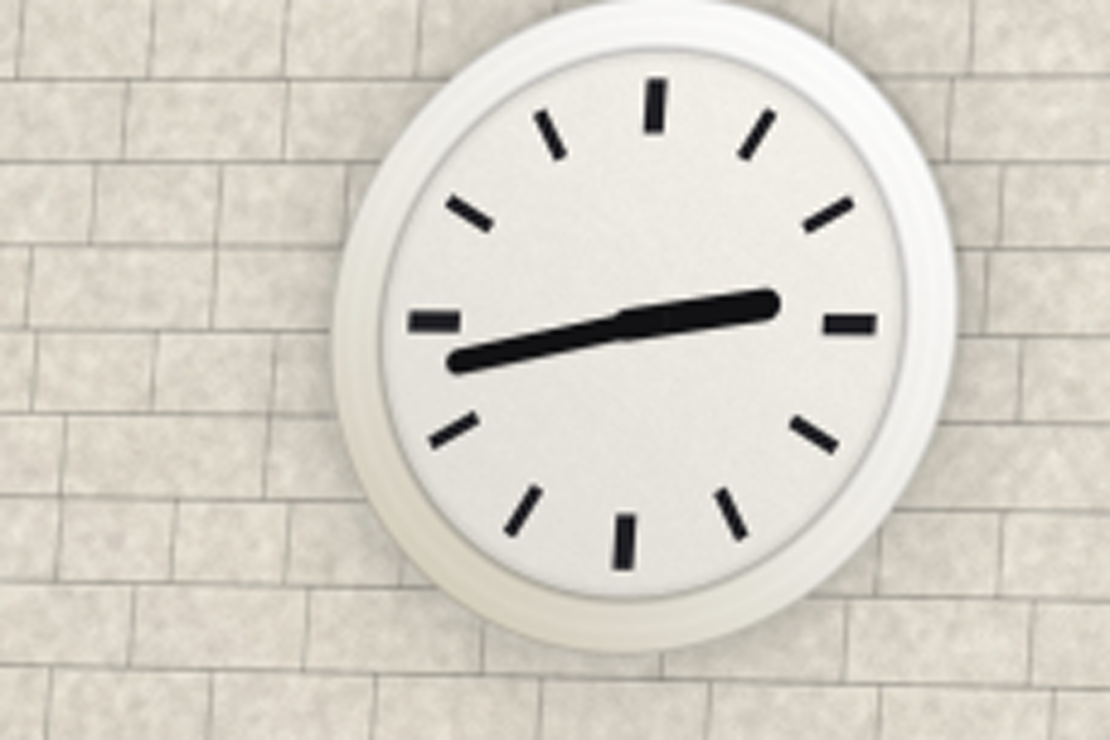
h=2 m=43
